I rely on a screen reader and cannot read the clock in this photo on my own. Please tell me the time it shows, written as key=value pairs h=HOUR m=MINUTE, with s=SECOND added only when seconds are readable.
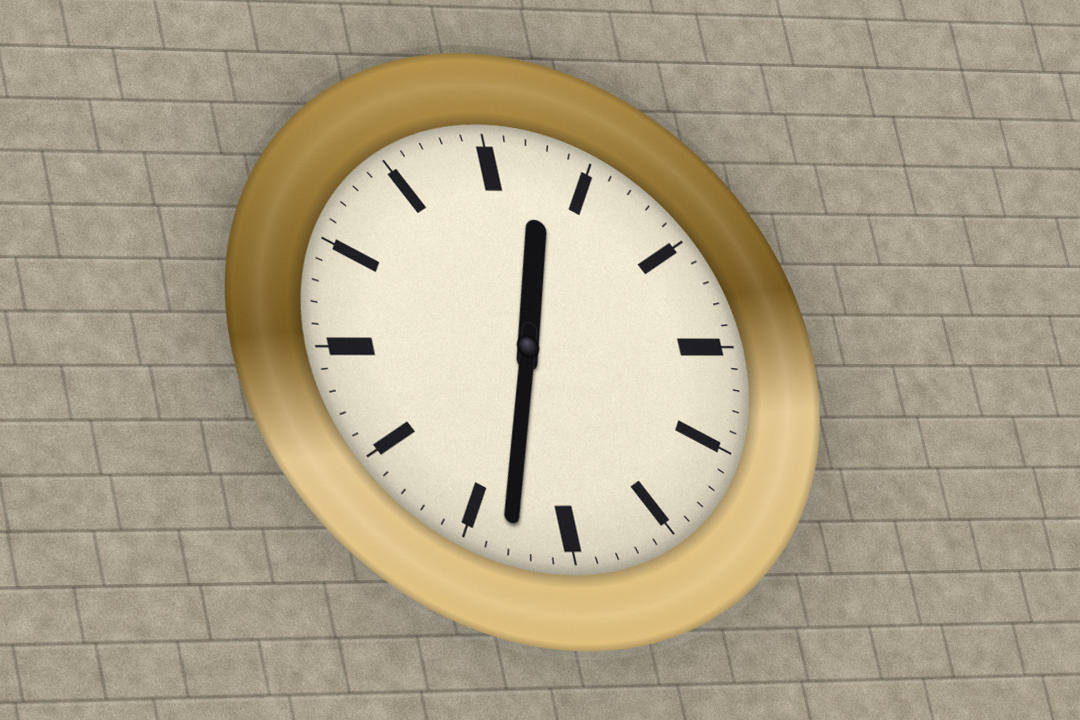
h=12 m=33
